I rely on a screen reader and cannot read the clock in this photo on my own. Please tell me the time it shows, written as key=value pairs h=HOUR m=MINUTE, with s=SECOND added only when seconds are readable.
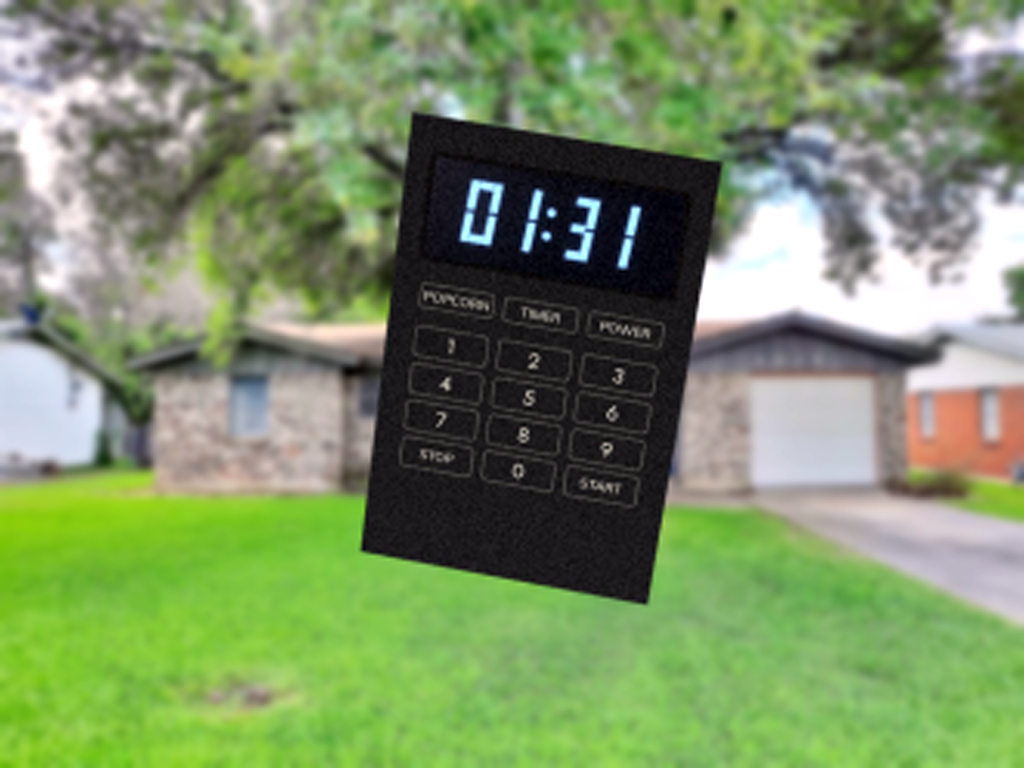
h=1 m=31
